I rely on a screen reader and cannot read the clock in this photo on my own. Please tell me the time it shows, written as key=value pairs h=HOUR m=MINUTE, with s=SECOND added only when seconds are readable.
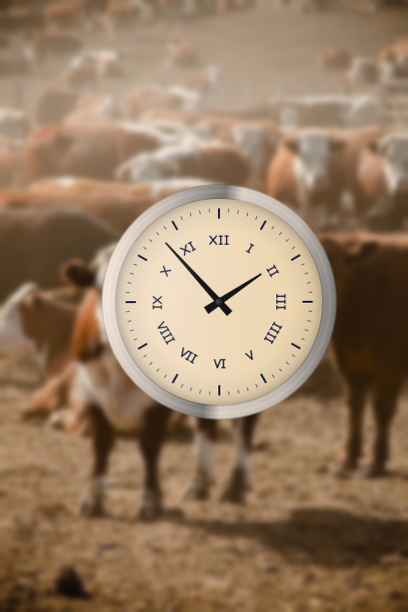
h=1 m=53
